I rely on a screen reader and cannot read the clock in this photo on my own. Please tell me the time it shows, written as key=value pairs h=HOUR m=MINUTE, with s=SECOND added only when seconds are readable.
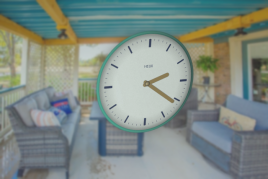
h=2 m=21
